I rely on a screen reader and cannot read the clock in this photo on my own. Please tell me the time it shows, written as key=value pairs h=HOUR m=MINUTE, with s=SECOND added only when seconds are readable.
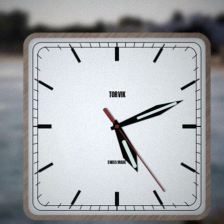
h=5 m=11 s=24
